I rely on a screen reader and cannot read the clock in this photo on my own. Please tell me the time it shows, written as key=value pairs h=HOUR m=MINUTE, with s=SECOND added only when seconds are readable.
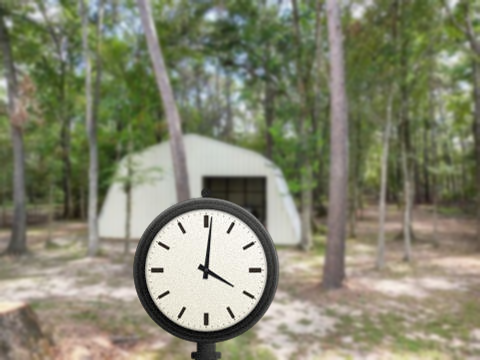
h=4 m=1
